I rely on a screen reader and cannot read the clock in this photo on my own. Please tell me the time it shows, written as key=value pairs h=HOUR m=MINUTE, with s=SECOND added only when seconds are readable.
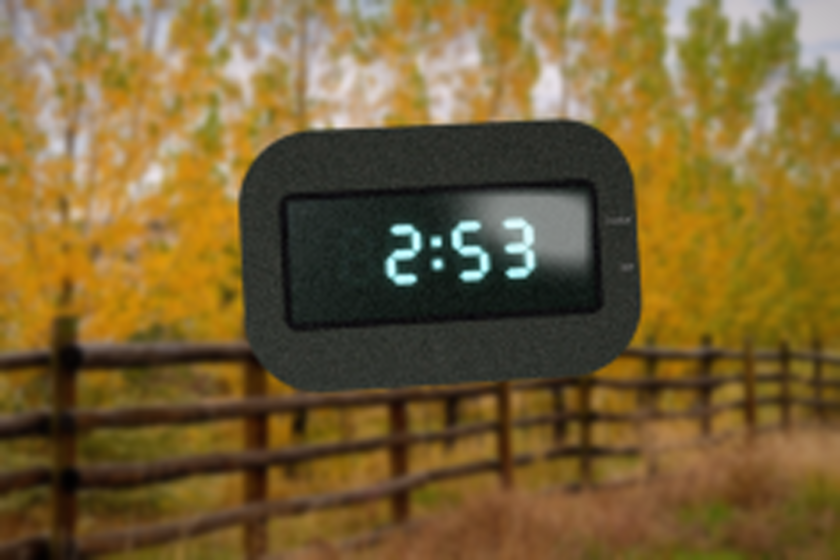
h=2 m=53
